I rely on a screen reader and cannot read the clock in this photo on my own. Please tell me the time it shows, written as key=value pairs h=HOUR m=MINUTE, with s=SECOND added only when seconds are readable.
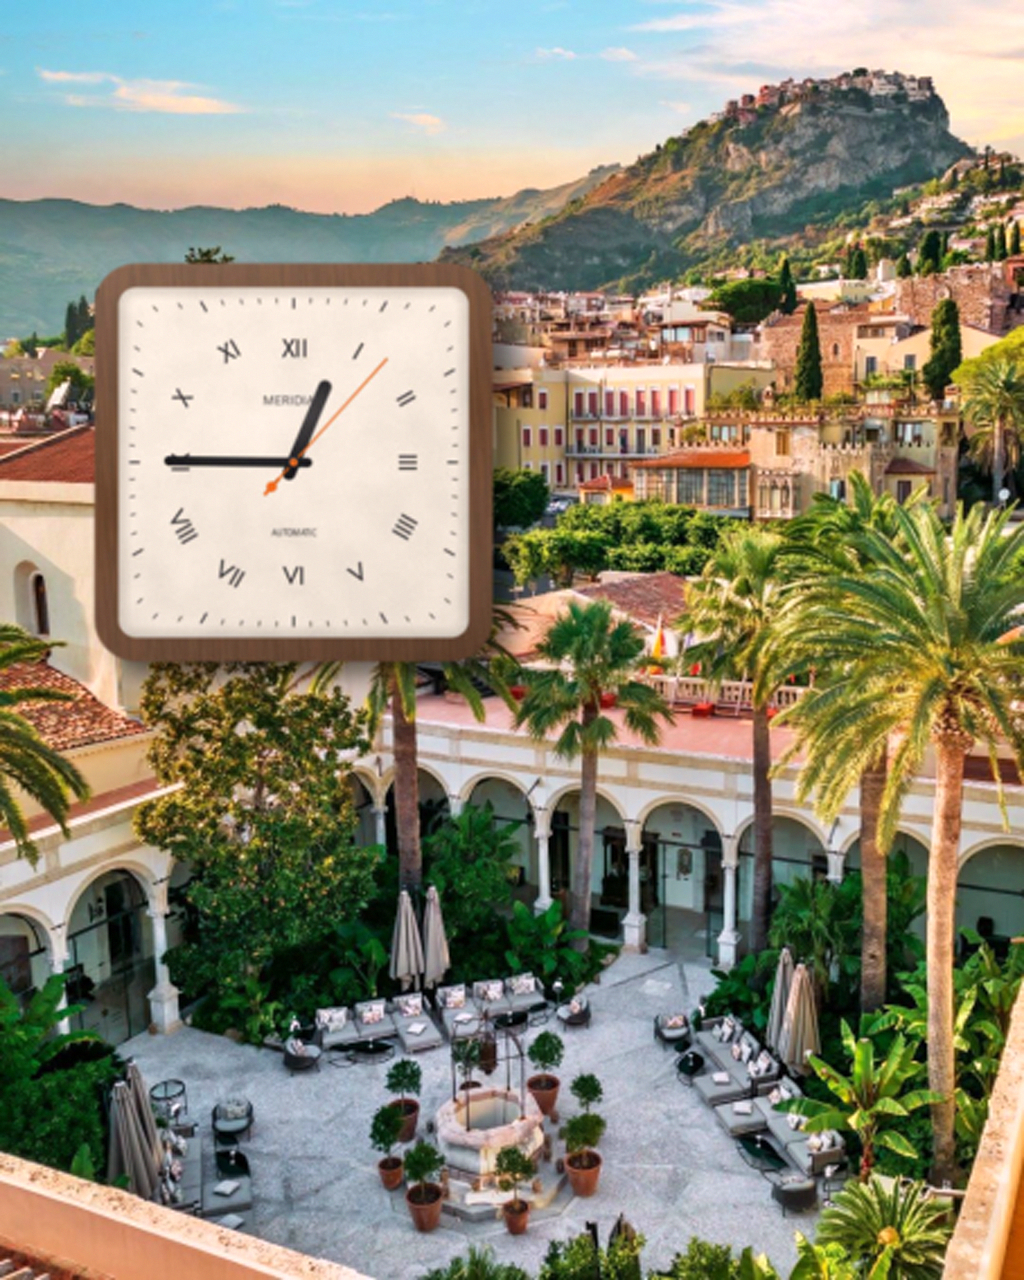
h=12 m=45 s=7
